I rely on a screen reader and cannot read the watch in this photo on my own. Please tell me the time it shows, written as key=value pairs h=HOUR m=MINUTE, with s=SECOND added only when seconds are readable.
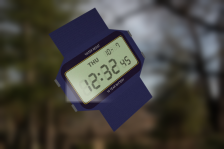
h=12 m=32 s=45
